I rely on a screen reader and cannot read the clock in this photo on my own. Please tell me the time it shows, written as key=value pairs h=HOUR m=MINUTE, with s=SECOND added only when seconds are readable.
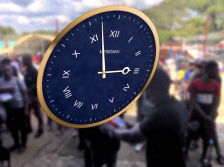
h=2 m=57
